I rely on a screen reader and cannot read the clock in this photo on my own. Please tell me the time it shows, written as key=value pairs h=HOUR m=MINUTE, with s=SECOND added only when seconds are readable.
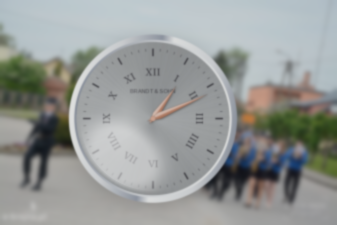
h=1 m=11
